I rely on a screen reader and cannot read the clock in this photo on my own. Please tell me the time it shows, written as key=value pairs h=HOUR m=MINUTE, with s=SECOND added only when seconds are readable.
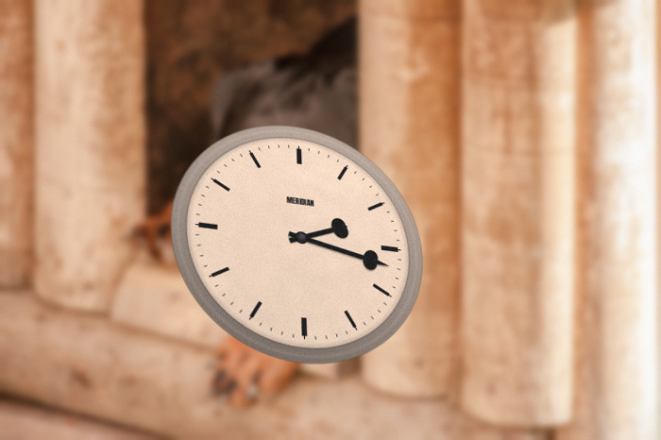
h=2 m=17
